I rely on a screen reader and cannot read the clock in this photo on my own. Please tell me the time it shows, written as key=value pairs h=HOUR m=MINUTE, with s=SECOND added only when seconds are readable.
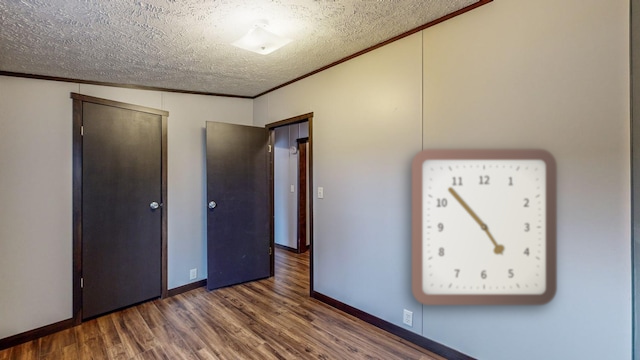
h=4 m=53
